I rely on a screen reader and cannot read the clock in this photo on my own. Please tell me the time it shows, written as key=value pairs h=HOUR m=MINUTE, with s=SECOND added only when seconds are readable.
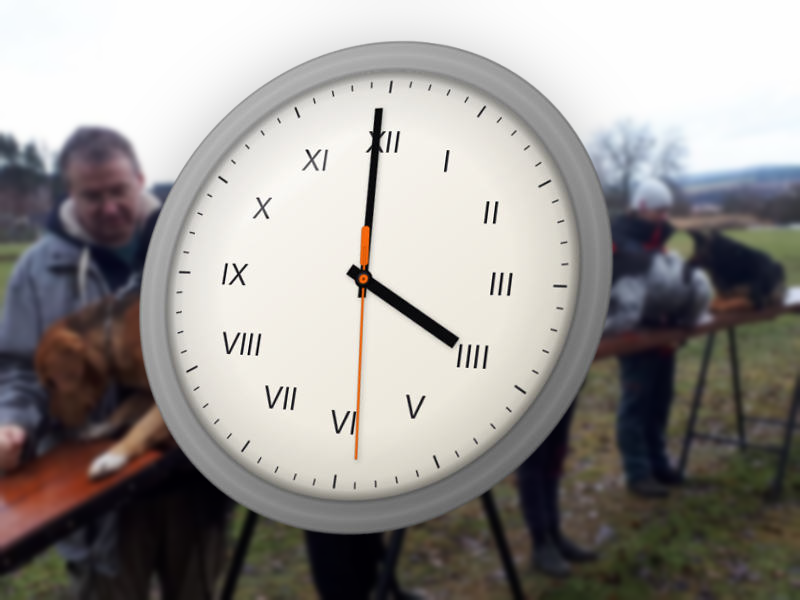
h=3 m=59 s=29
